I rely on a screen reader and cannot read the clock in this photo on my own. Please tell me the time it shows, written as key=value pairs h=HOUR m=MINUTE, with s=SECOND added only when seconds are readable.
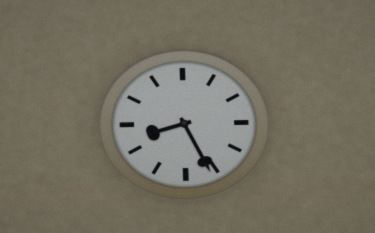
h=8 m=26
